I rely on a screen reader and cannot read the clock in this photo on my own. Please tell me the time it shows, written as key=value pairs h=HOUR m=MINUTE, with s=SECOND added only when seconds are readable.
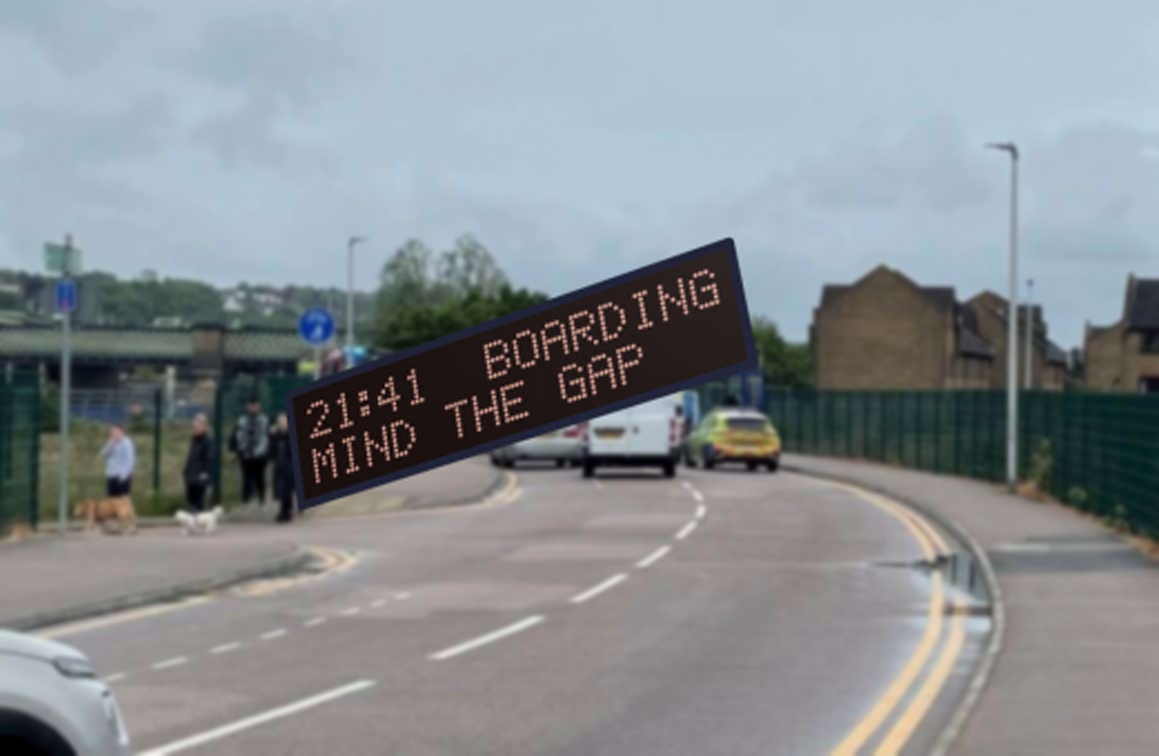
h=21 m=41
